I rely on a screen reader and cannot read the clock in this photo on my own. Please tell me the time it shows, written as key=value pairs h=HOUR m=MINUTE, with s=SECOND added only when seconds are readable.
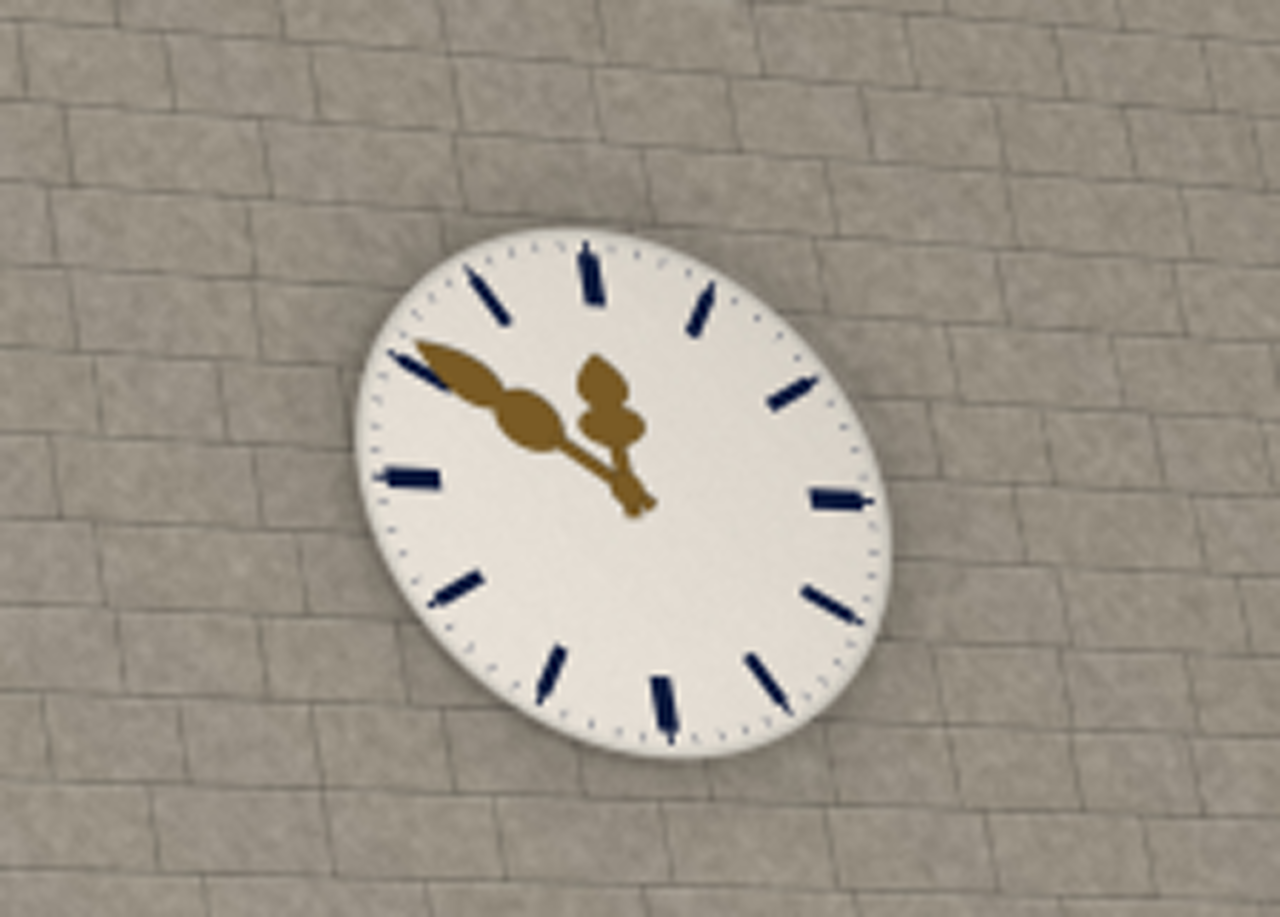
h=11 m=51
